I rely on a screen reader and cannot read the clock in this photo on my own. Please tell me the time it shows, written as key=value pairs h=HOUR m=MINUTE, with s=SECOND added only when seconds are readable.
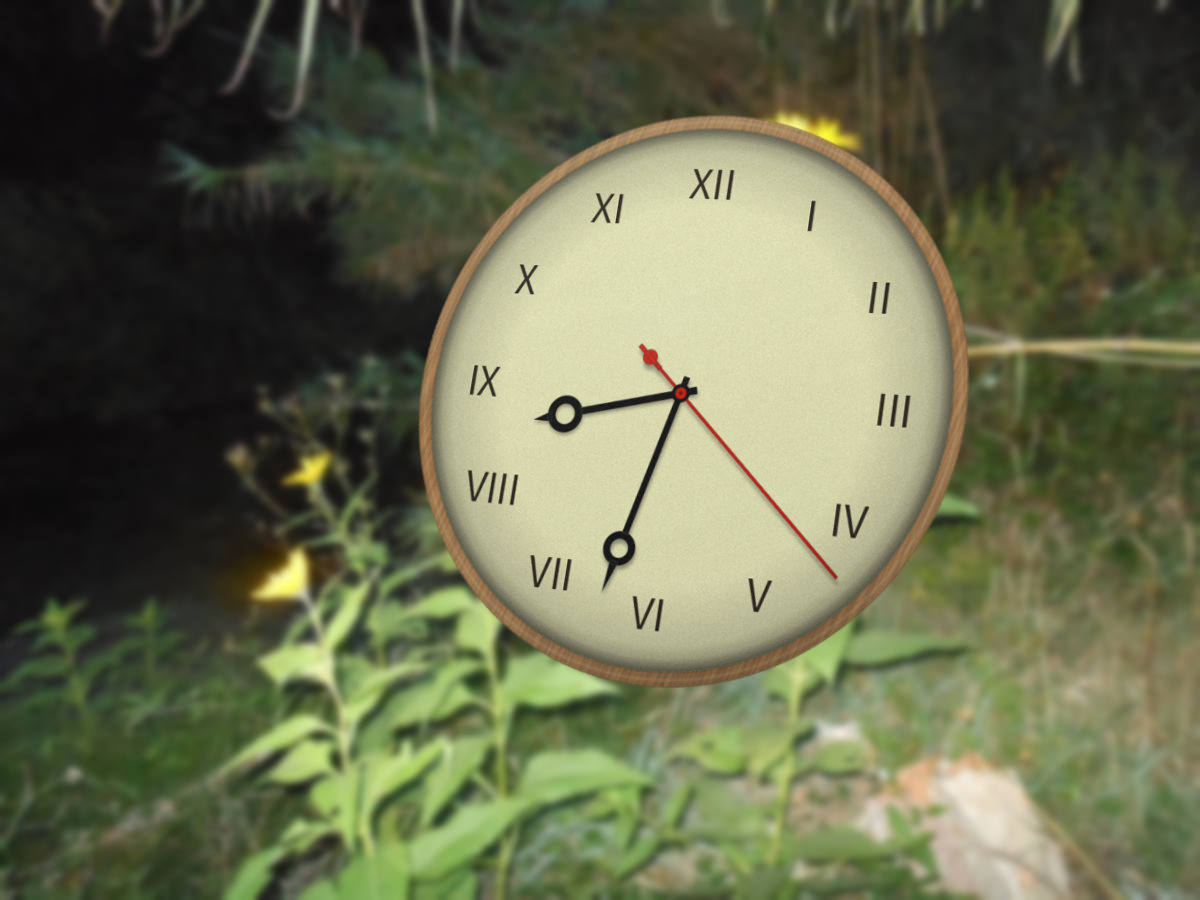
h=8 m=32 s=22
